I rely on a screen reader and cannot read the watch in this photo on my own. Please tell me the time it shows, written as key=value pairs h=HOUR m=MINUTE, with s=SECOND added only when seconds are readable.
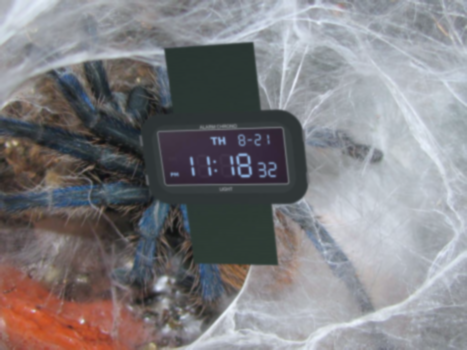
h=11 m=18 s=32
